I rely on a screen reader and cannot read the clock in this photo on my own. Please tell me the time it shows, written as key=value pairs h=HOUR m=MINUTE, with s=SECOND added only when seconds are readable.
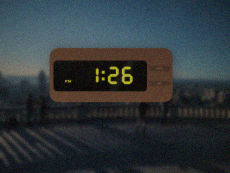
h=1 m=26
